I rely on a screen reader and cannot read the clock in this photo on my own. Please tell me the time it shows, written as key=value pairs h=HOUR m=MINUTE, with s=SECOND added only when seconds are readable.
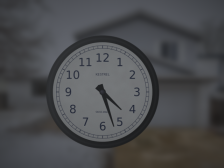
h=4 m=27
